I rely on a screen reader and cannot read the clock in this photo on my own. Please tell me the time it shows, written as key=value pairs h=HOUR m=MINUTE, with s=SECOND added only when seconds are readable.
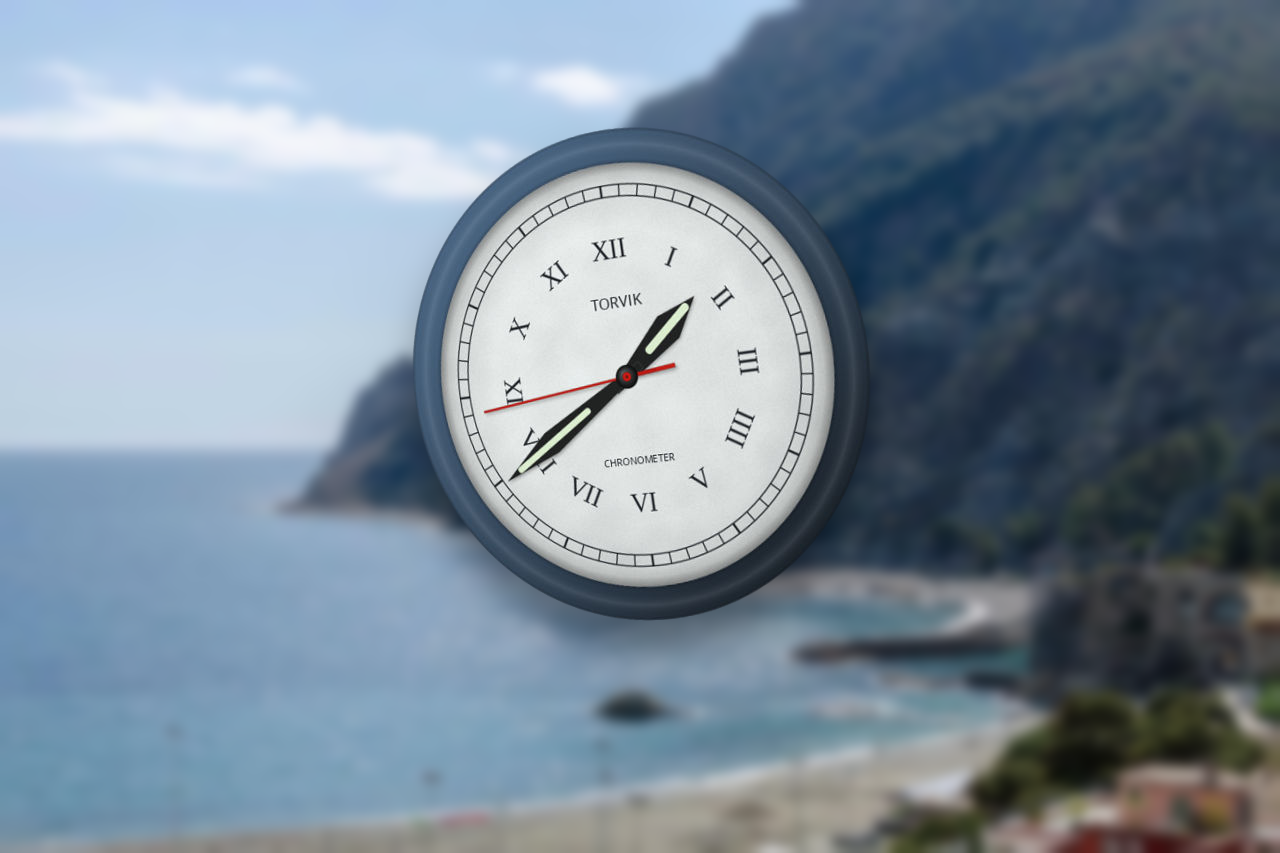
h=1 m=39 s=44
